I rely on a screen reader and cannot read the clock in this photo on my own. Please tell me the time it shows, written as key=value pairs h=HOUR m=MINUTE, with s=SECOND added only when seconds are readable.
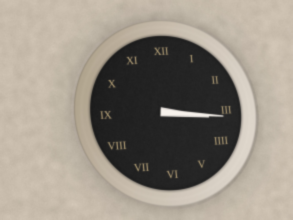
h=3 m=16
